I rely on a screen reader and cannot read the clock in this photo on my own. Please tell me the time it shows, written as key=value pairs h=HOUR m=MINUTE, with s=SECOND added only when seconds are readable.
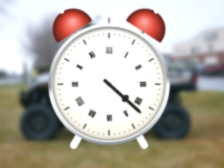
h=4 m=22
